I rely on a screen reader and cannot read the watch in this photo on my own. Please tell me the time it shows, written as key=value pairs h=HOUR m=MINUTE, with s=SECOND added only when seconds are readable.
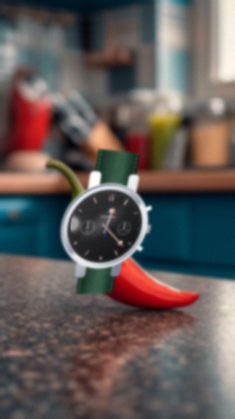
h=12 m=22
